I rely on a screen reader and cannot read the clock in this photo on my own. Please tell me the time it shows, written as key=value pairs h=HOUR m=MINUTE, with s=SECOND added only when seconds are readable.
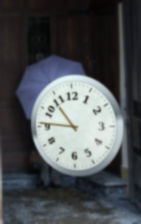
h=10 m=46
